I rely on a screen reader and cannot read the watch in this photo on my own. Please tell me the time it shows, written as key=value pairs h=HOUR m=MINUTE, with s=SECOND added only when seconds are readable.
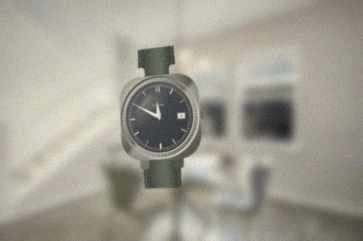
h=11 m=50
